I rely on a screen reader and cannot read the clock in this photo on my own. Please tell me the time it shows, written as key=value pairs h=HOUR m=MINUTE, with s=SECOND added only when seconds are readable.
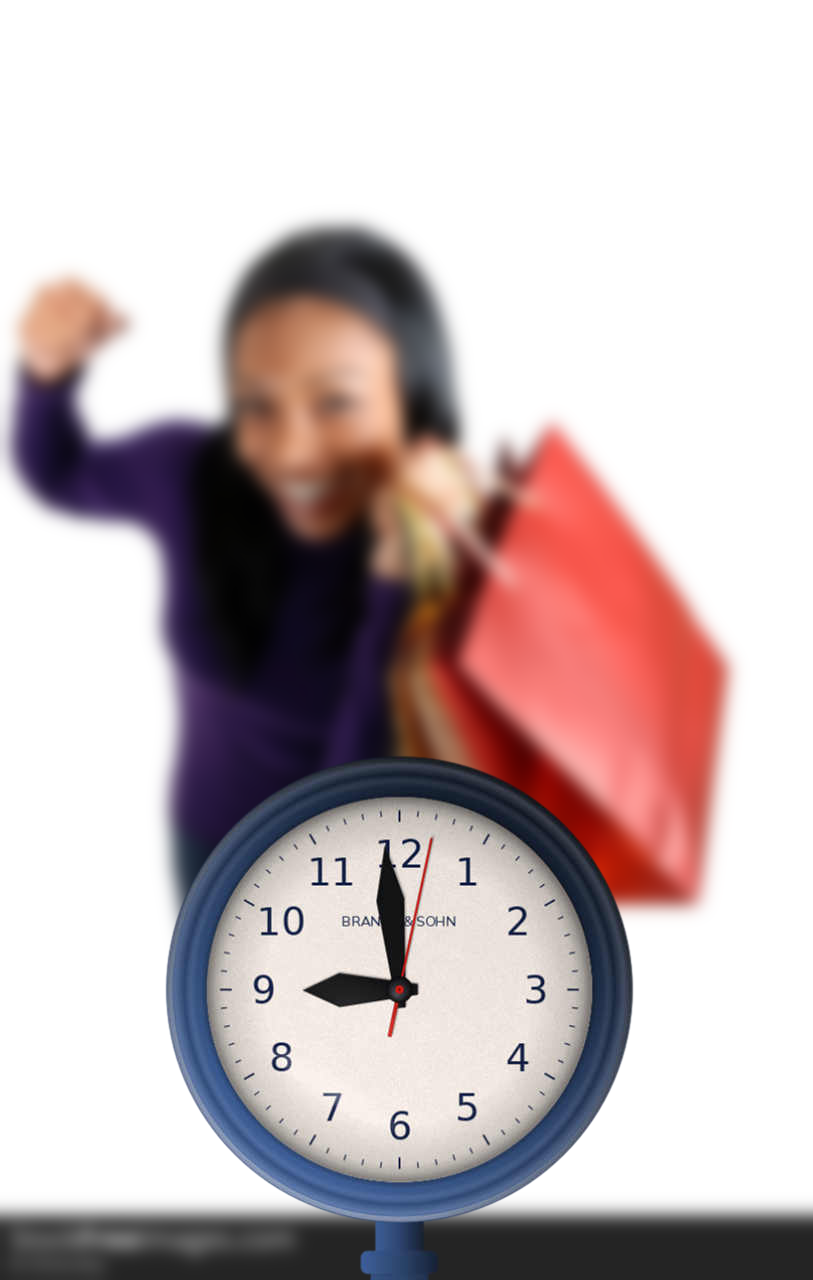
h=8 m=59 s=2
